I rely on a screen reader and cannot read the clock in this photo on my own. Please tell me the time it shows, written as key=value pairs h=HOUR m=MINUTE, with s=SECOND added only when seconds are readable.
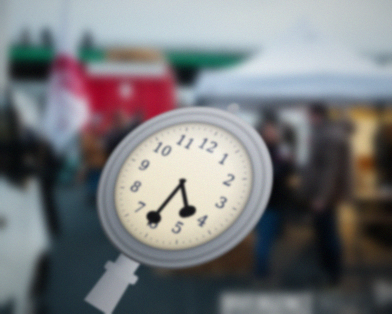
h=4 m=31
